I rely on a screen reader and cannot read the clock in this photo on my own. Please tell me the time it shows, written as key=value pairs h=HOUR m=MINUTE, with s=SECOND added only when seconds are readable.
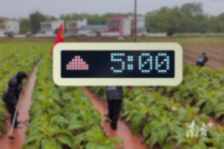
h=5 m=0
